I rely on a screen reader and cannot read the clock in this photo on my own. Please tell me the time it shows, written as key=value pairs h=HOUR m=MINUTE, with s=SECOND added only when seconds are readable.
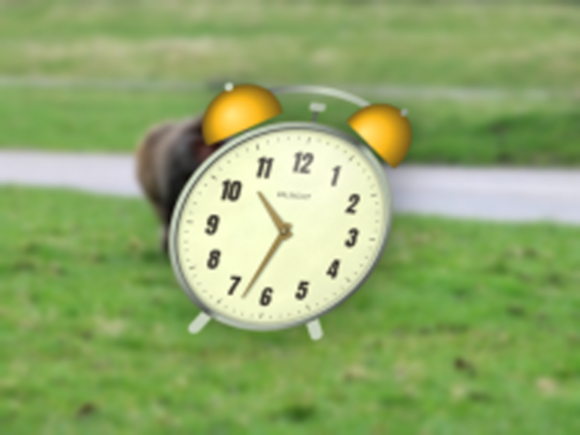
h=10 m=33
